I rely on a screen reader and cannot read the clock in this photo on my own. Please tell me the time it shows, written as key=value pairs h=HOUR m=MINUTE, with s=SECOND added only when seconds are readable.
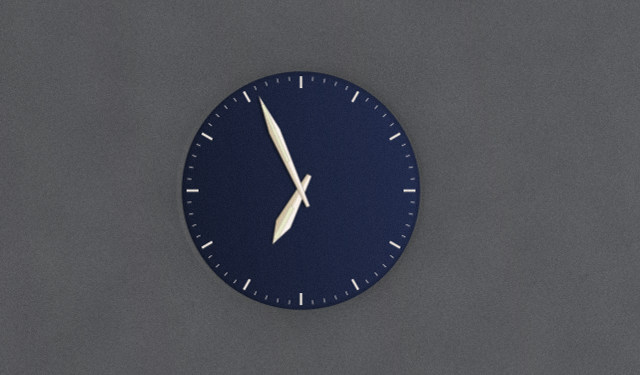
h=6 m=56
